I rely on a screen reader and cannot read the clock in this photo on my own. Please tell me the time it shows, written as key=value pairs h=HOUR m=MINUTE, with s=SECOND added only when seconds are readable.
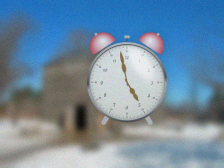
h=4 m=58
